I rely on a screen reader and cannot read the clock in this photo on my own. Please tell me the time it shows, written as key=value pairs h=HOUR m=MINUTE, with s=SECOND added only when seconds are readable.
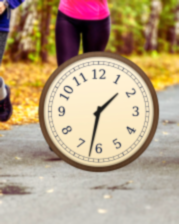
h=1 m=32
